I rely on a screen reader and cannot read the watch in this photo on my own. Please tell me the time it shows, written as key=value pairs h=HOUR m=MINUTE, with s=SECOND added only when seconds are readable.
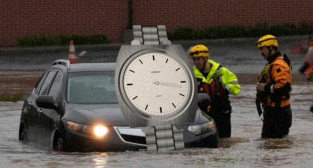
h=3 m=17
